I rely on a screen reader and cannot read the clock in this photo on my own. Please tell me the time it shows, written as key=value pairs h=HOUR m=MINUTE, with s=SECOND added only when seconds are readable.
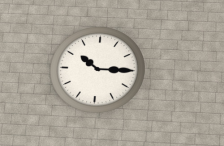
h=10 m=15
